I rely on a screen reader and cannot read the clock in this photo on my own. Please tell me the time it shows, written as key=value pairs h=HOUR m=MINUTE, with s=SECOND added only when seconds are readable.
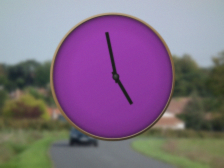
h=4 m=58
